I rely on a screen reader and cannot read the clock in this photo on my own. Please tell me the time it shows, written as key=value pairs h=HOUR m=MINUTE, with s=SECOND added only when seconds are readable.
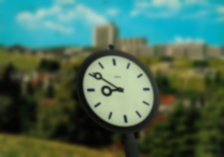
h=8 m=51
